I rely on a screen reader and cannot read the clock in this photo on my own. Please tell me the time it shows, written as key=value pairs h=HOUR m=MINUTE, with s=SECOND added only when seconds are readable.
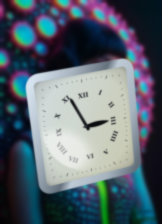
h=2 m=56
